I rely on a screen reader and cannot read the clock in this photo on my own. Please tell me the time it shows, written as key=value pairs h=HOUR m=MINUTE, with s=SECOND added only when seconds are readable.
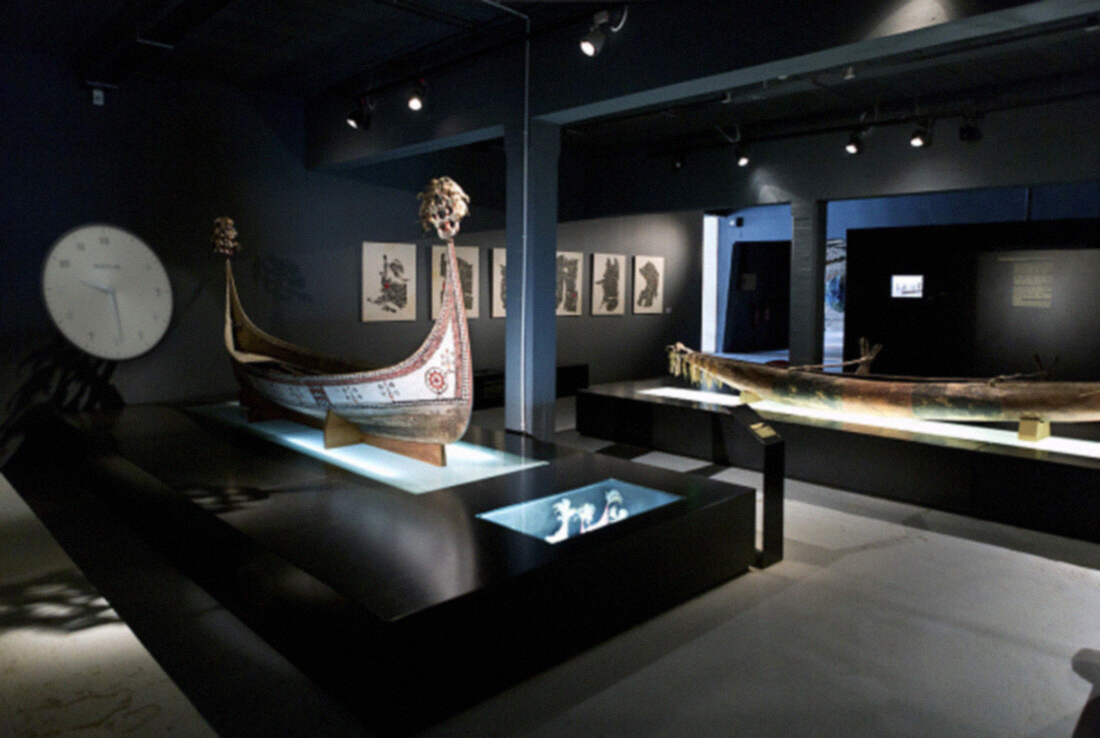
h=9 m=29
